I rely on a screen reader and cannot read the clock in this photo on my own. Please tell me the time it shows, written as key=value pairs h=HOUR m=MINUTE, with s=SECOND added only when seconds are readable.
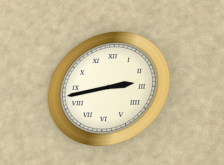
h=2 m=43
